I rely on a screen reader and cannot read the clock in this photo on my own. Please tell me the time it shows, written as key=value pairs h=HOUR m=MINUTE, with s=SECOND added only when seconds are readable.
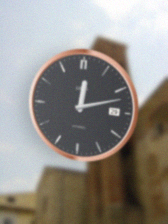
h=12 m=12
